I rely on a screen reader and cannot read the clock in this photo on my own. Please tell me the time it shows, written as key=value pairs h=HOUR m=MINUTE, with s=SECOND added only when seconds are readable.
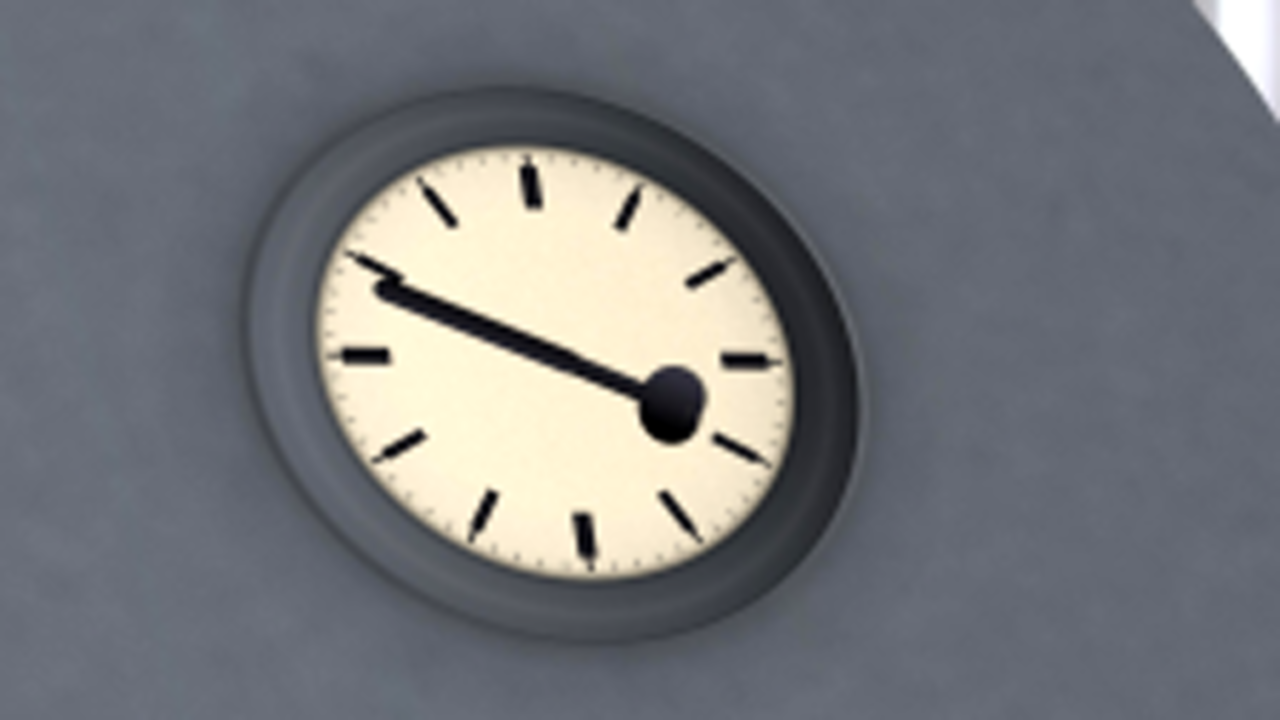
h=3 m=49
